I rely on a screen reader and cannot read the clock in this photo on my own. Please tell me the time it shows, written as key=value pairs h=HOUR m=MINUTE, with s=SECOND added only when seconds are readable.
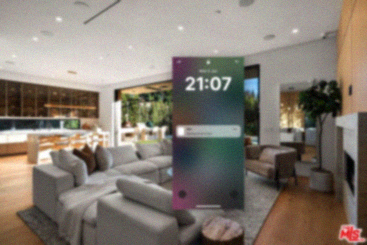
h=21 m=7
